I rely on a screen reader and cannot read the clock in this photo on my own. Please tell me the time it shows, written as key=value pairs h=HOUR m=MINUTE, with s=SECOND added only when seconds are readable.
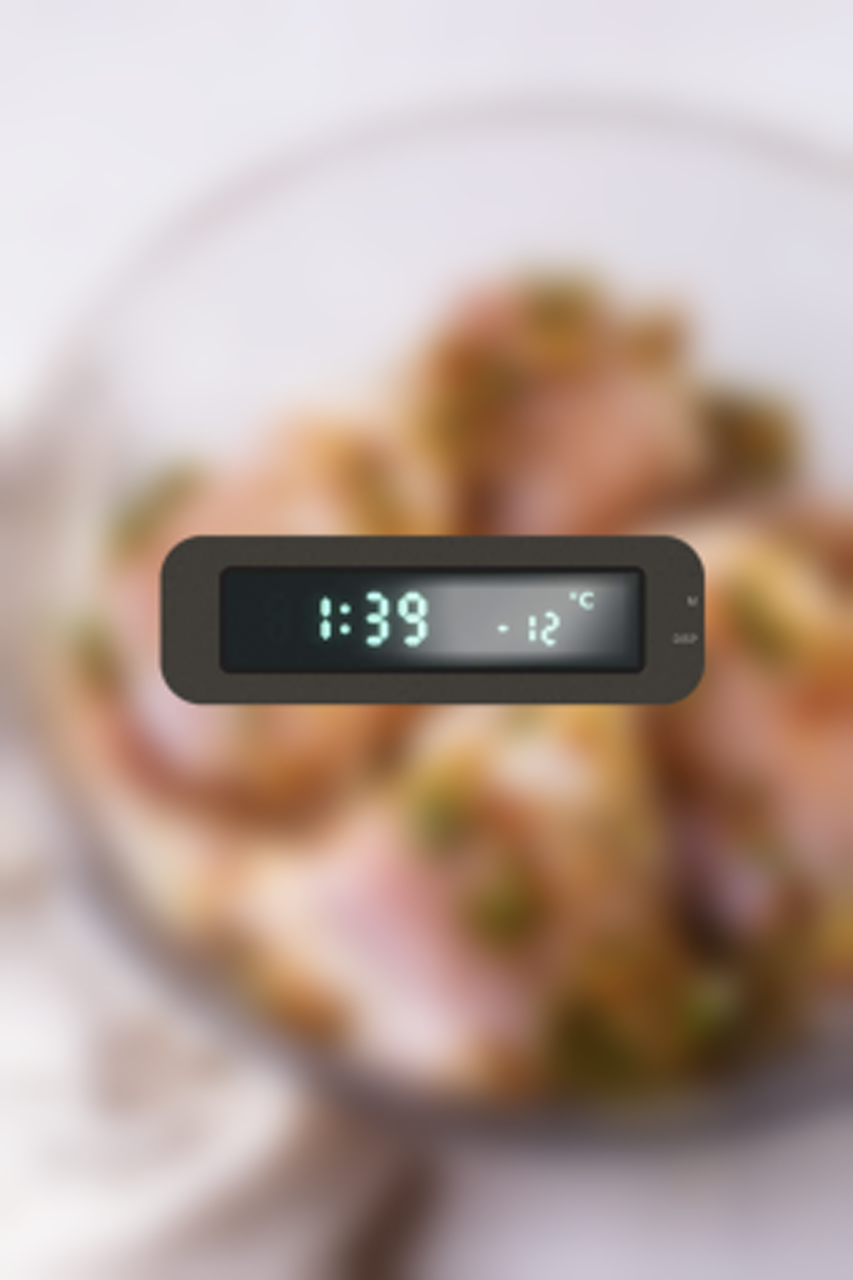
h=1 m=39
